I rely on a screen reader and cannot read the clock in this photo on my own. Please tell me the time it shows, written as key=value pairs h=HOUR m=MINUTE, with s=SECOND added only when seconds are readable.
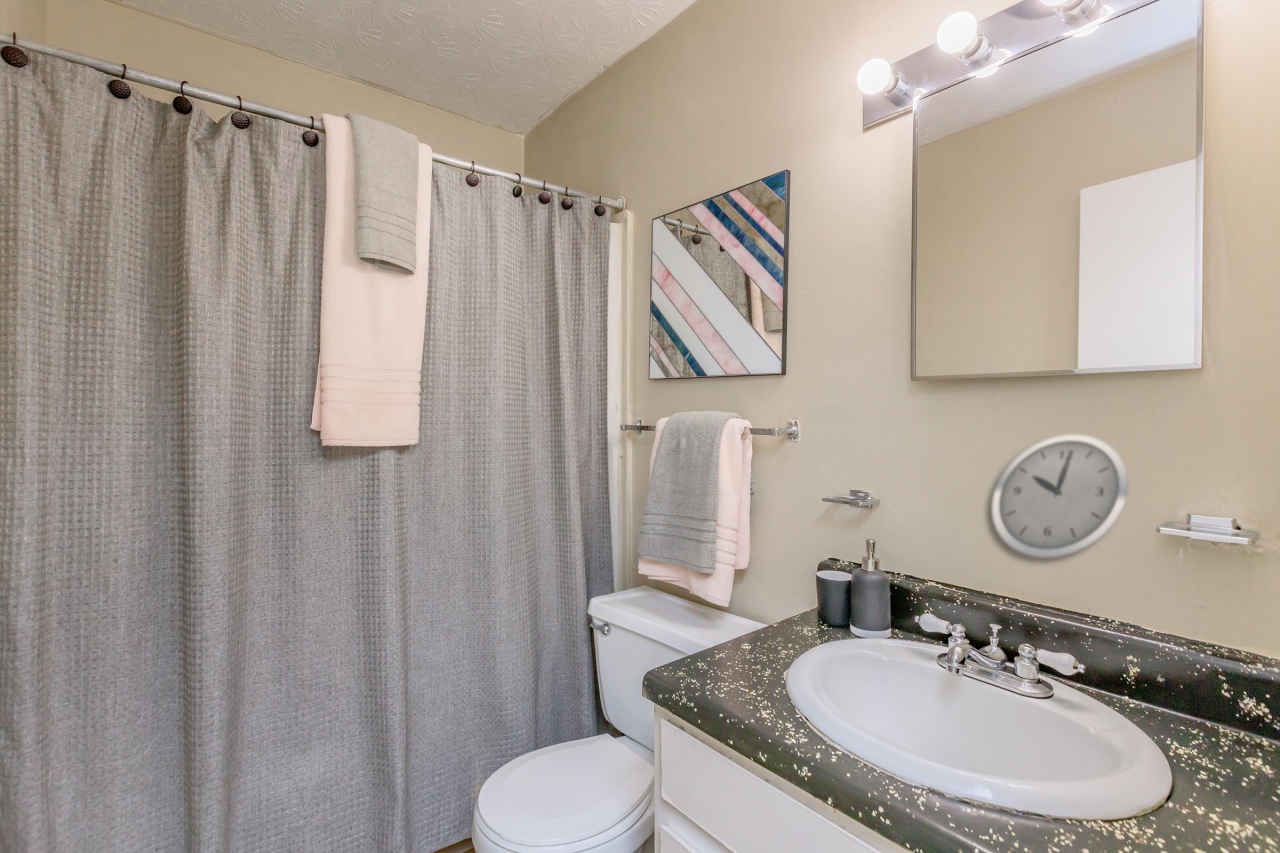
h=10 m=1
